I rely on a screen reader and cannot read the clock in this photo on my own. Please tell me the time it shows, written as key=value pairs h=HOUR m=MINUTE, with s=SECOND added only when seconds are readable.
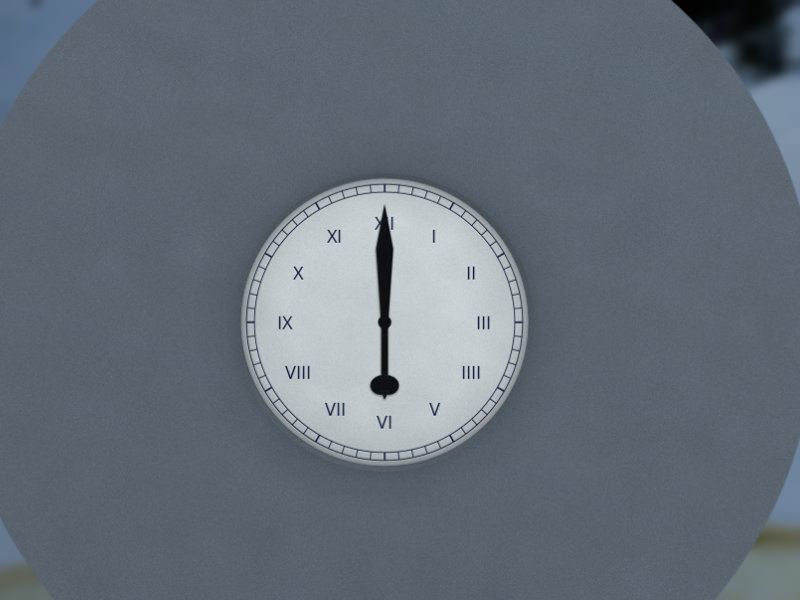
h=6 m=0
